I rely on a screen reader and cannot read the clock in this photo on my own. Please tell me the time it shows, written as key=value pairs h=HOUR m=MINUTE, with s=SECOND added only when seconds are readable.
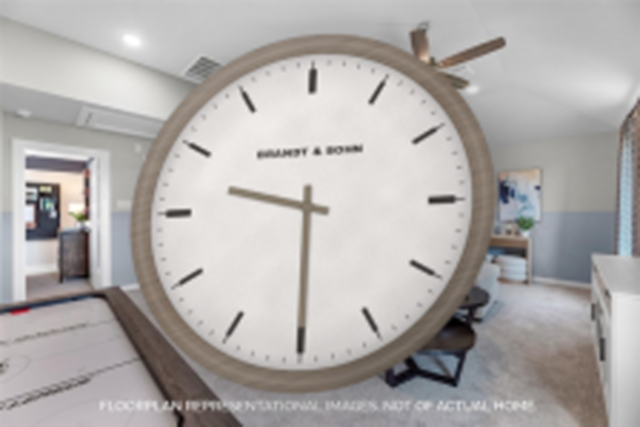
h=9 m=30
